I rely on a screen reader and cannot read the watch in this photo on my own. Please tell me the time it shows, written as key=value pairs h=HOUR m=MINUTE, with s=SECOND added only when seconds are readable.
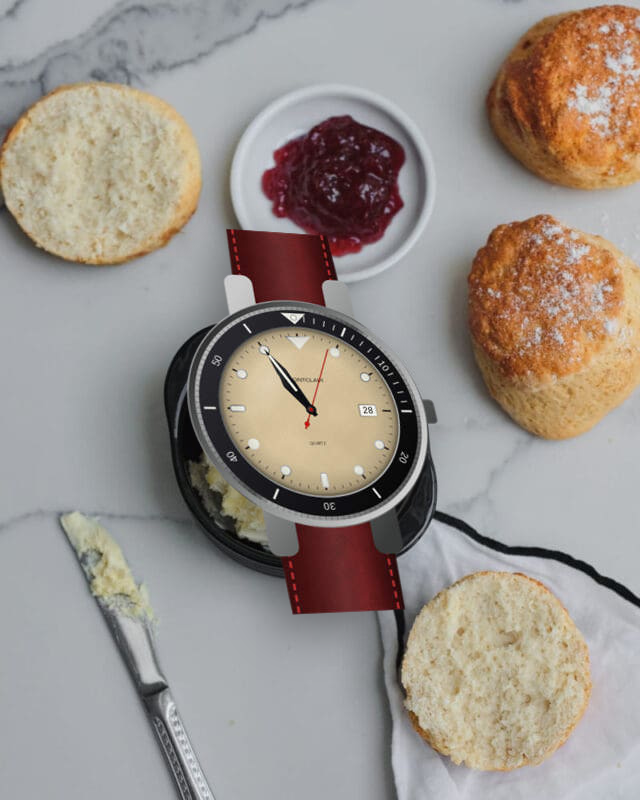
h=10 m=55 s=4
